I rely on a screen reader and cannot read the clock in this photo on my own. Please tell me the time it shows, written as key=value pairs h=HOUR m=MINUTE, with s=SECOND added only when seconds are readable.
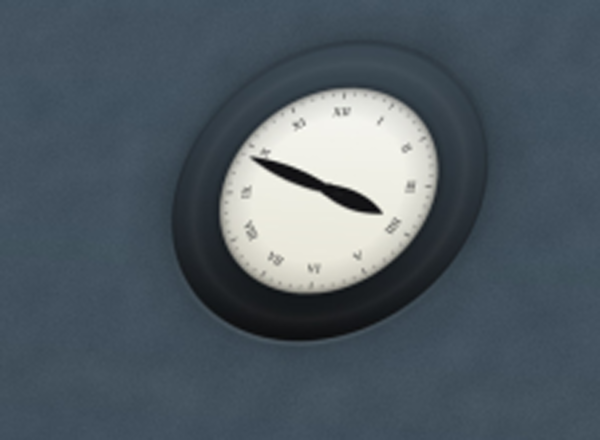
h=3 m=49
